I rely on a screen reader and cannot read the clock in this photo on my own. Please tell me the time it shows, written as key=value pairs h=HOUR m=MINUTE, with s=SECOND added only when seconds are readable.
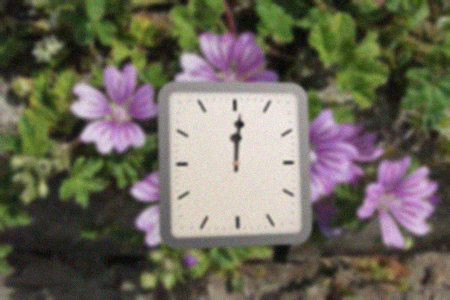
h=12 m=1
